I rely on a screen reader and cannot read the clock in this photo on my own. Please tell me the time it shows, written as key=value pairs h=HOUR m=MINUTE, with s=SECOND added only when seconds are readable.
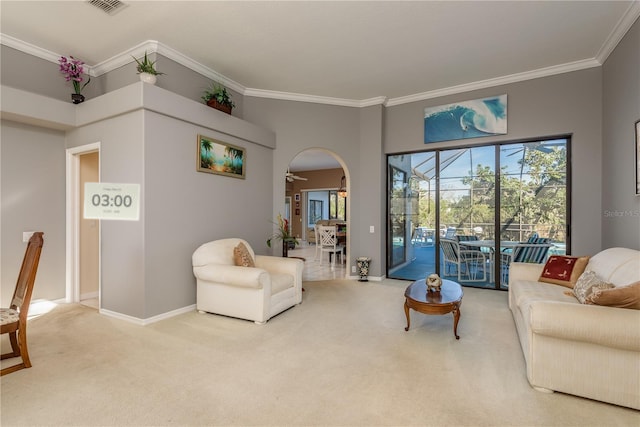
h=3 m=0
